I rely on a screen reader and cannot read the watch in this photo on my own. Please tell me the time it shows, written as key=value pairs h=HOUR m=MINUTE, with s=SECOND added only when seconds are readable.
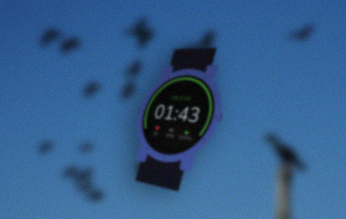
h=1 m=43
